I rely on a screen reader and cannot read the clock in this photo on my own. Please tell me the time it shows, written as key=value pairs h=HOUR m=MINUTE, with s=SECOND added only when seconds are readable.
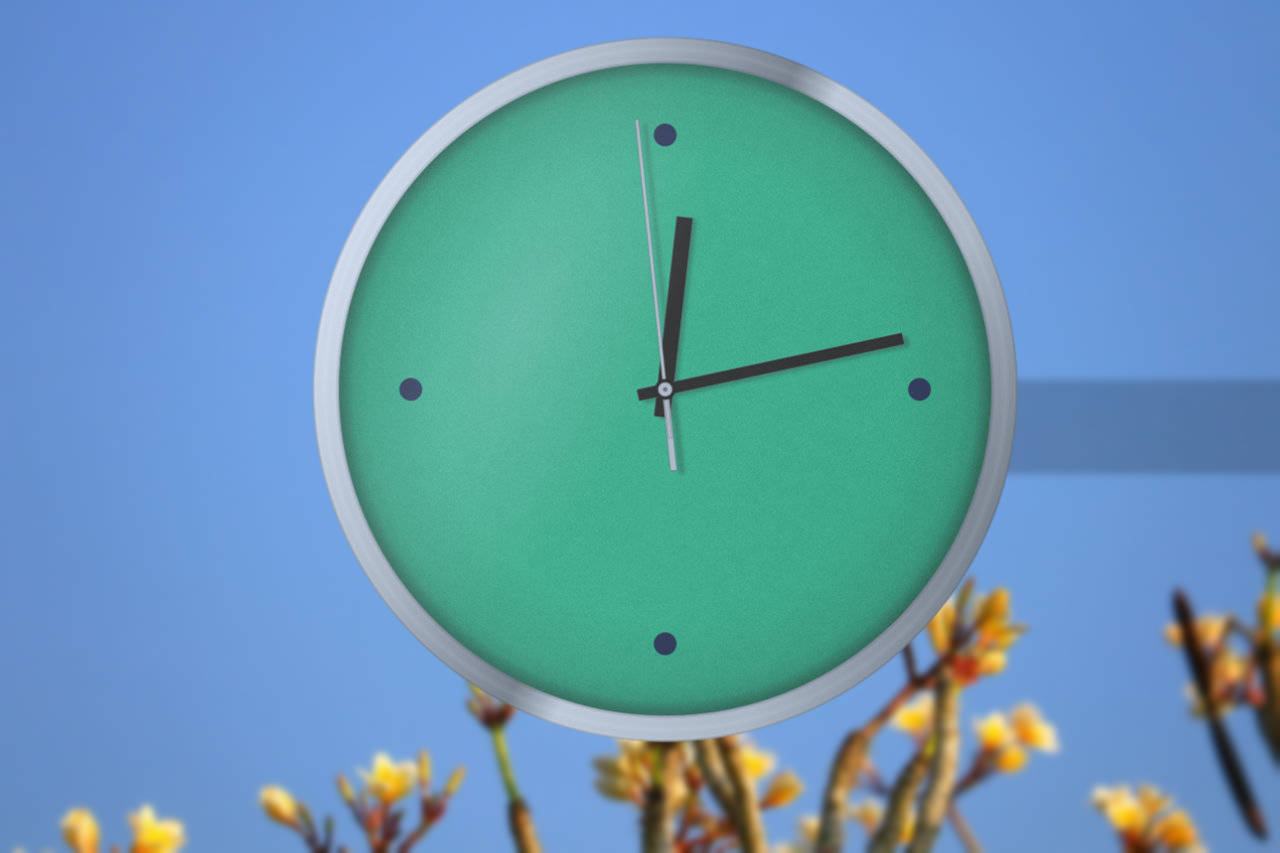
h=12 m=12 s=59
